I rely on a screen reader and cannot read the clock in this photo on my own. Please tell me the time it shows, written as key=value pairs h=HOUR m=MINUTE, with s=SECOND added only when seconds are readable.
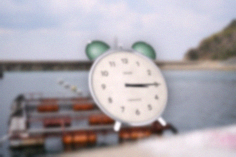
h=3 m=15
